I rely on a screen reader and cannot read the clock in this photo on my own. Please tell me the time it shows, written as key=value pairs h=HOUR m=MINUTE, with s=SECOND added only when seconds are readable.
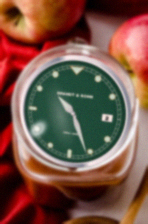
h=10 m=26
